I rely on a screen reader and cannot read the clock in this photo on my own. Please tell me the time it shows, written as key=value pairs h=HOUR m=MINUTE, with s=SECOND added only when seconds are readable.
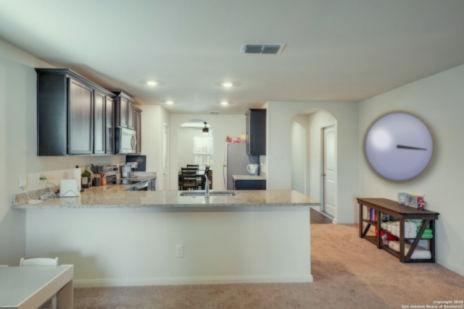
h=3 m=16
